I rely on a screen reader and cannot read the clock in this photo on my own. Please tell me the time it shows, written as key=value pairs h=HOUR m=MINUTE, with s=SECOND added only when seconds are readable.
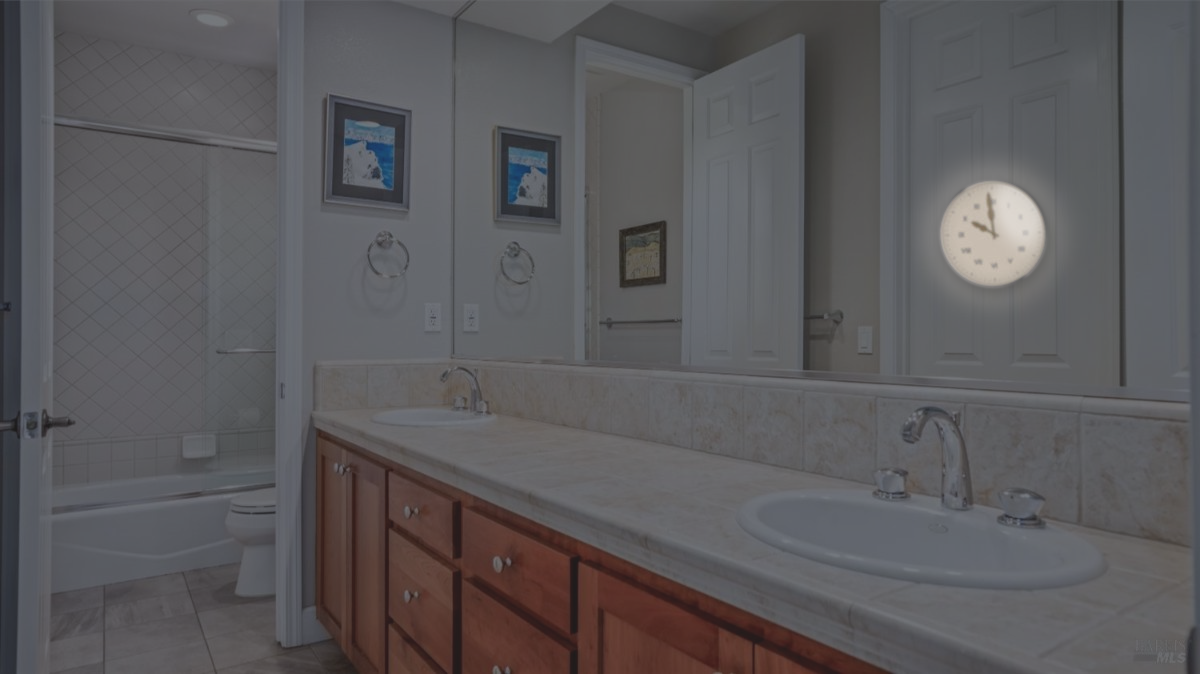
h=9 m=59
